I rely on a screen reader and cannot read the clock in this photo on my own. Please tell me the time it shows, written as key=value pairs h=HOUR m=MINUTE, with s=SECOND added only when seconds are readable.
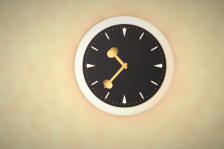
h=10 m=37
